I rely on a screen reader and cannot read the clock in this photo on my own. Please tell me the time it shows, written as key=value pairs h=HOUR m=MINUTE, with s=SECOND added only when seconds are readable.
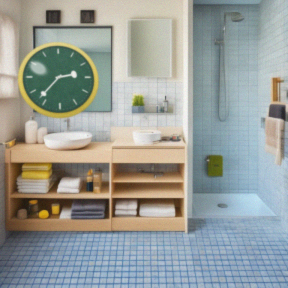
h=2 m=37
